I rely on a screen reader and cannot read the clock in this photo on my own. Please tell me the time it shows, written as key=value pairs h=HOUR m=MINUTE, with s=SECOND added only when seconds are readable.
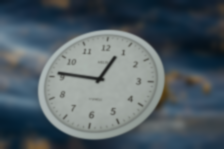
h=12 m=46
